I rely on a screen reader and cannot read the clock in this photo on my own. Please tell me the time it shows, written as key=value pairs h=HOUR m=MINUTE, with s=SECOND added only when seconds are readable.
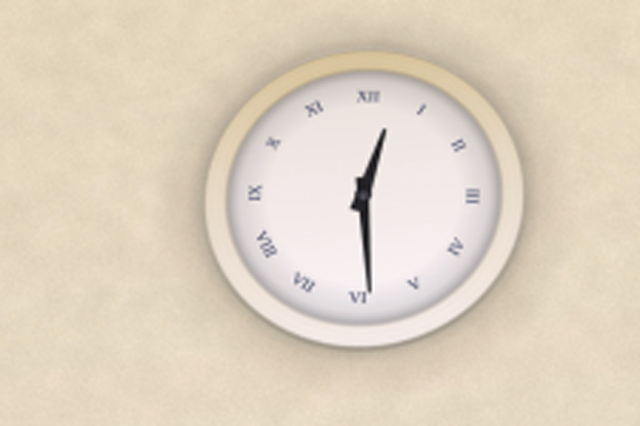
h=12 m=29
